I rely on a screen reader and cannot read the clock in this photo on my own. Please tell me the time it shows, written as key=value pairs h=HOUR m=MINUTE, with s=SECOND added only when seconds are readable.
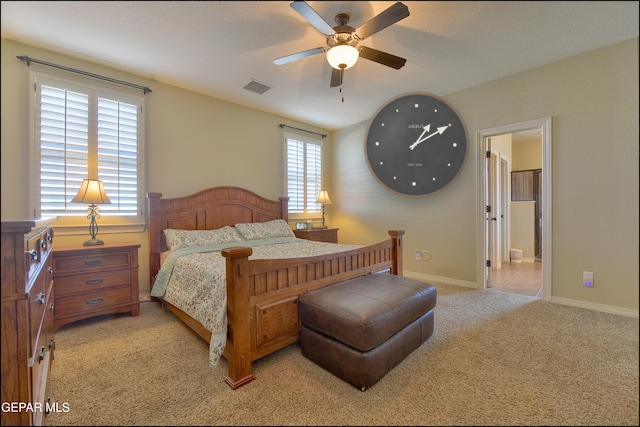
h=1 m=10
